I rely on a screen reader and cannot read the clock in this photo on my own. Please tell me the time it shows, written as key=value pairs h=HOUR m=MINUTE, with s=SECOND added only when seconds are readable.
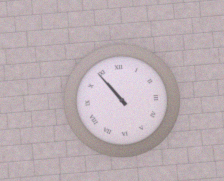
h=10 m=54
